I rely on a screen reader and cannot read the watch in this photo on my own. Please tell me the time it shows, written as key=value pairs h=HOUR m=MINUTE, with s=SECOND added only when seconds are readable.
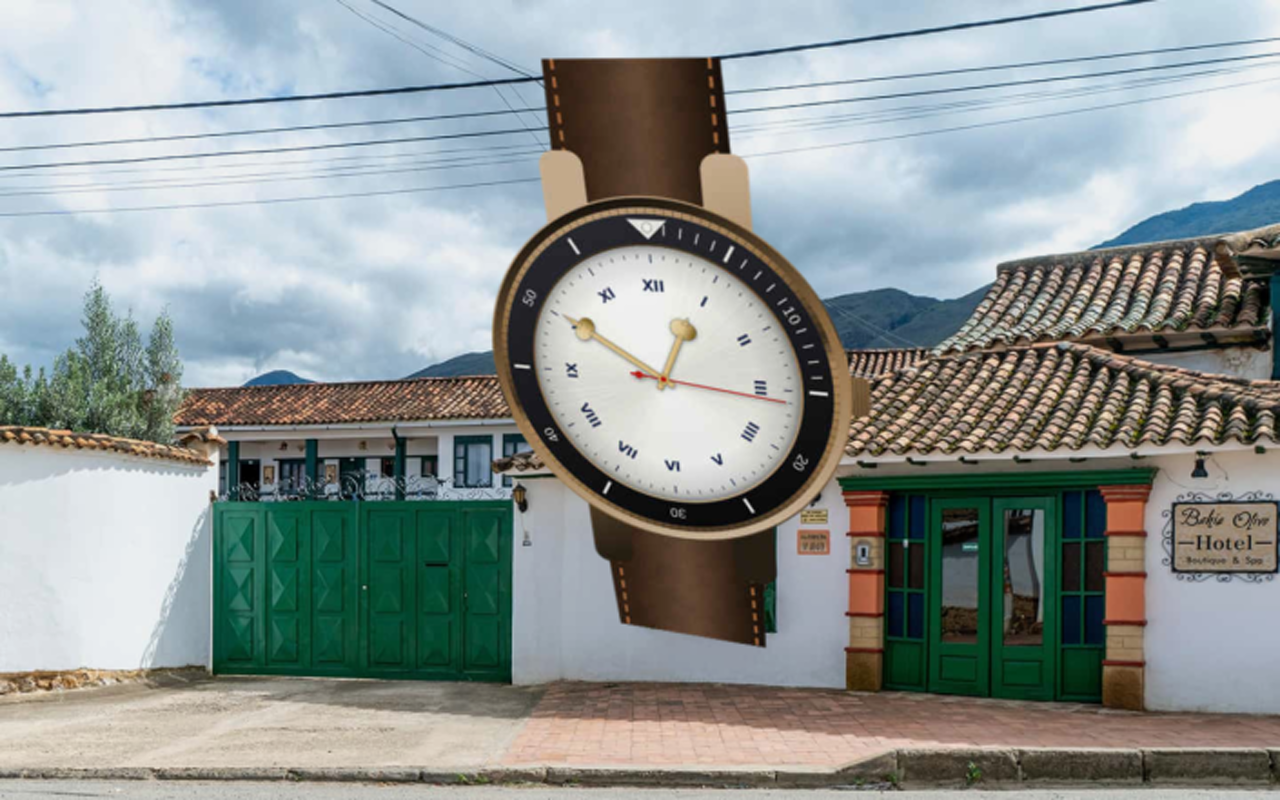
h=12 m=50 s=16
